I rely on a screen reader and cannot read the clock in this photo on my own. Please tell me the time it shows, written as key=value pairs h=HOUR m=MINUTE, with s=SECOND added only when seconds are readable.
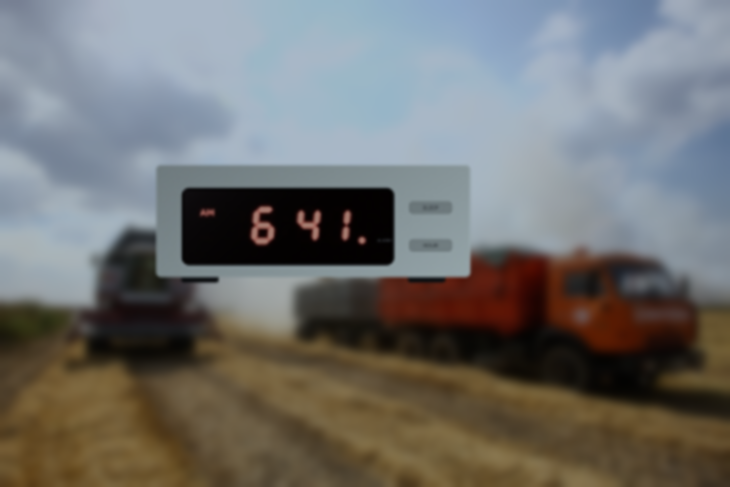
h=6 m=41
